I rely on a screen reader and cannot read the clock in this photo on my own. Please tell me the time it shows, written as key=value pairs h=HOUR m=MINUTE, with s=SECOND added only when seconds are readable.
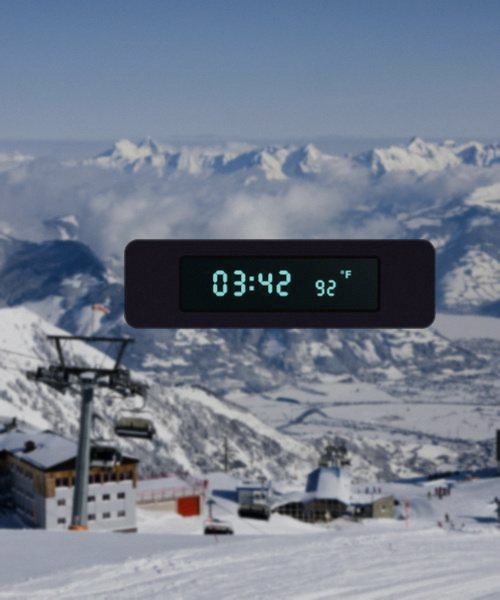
h=3 m=42
